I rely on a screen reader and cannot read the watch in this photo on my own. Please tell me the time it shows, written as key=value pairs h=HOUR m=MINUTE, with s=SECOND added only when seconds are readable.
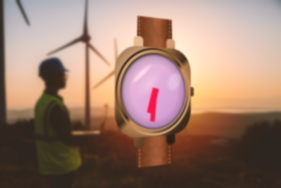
h=6 m=31
